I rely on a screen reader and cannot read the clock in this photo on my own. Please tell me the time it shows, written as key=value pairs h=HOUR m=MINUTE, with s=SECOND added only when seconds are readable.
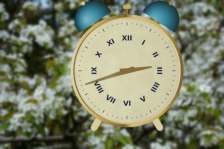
h=2 m=42
